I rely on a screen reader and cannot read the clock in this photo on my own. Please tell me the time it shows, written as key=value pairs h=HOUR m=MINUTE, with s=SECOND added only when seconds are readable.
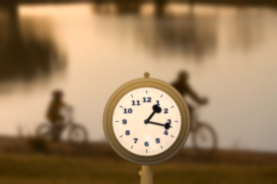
h=1 m=17
